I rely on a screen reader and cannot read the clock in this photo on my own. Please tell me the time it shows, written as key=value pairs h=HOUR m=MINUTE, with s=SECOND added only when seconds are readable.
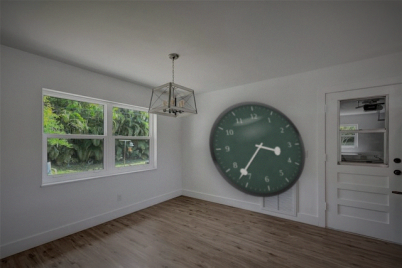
h=3 m=37
